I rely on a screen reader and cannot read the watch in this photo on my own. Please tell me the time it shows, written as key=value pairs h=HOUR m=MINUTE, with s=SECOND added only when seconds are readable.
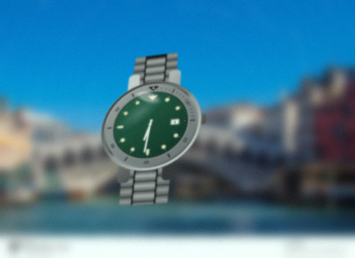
h=6 m=31
